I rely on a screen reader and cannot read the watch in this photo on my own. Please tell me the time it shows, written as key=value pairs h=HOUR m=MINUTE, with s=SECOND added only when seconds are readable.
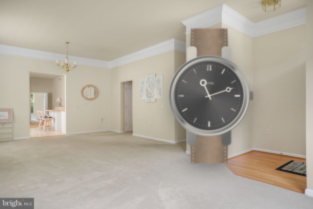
h=11 m=12
